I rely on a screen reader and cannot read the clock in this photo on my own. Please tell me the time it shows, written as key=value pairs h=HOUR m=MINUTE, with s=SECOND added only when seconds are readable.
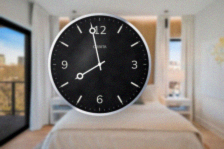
h=7 m=58
